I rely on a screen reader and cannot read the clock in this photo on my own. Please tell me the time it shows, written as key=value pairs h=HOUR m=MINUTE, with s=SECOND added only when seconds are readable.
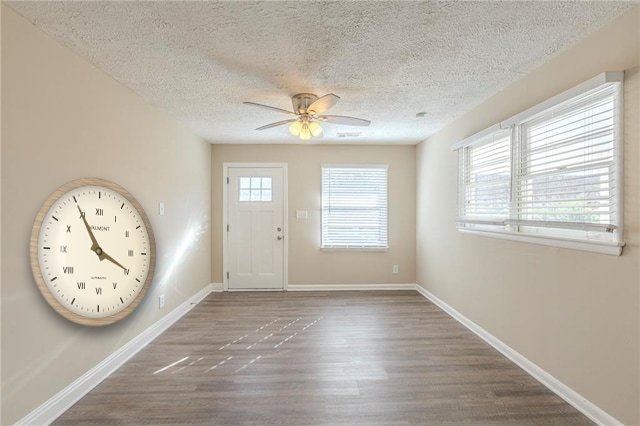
h=3 m=55
